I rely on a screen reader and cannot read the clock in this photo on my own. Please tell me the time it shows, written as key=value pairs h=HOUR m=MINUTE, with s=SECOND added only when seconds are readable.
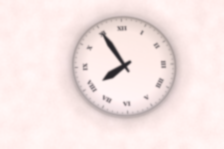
h=7 m=55
